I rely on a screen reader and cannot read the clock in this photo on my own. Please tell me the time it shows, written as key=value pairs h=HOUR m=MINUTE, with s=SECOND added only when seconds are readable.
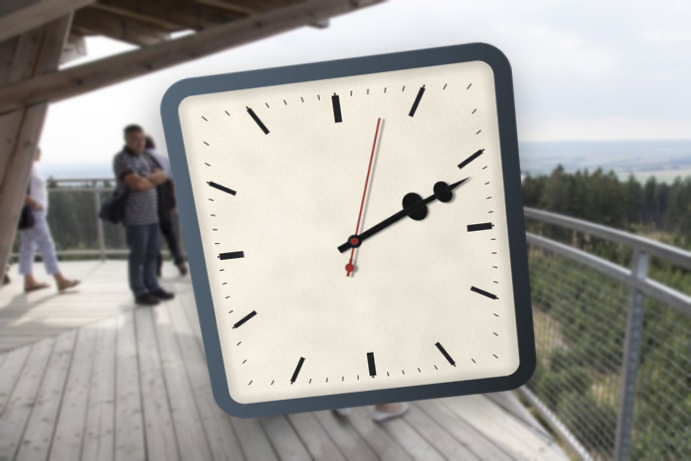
h=2 m=11 s=3
